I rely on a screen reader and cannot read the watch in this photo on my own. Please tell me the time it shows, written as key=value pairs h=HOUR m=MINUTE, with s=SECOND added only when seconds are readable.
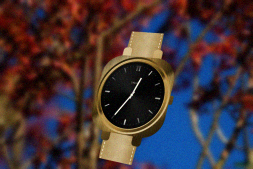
h=12 m=35
